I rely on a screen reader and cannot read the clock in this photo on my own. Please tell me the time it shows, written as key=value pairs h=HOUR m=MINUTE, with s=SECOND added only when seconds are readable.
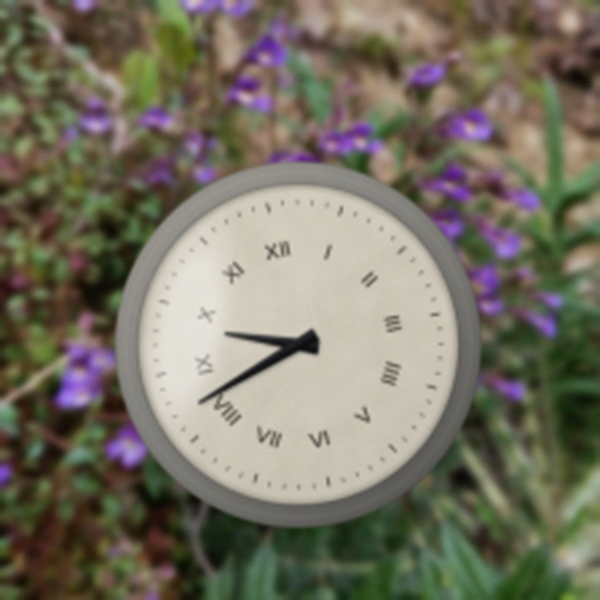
h=9 m=42
